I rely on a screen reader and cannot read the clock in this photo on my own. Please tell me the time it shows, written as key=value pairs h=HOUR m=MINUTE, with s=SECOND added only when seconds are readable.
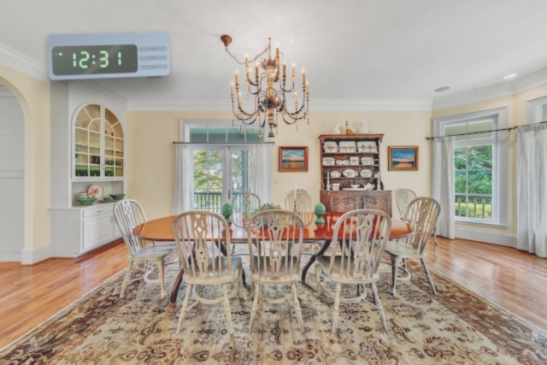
h=12 m=31
